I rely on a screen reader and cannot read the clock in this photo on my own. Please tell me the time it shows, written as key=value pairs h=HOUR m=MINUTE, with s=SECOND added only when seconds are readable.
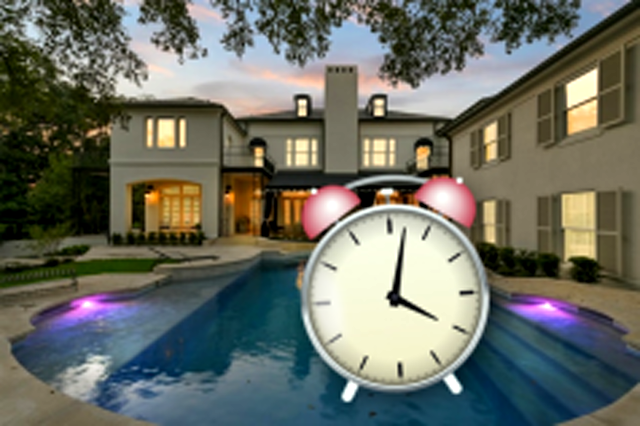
h=4 m=2
